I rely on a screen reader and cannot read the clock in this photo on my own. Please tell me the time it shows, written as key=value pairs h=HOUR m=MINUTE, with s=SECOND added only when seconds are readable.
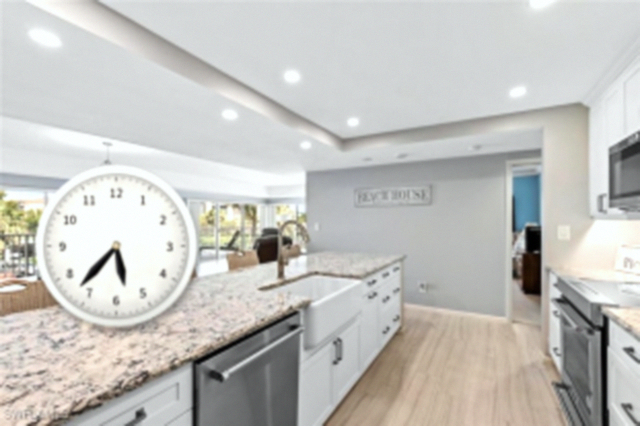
h=5 m=37
